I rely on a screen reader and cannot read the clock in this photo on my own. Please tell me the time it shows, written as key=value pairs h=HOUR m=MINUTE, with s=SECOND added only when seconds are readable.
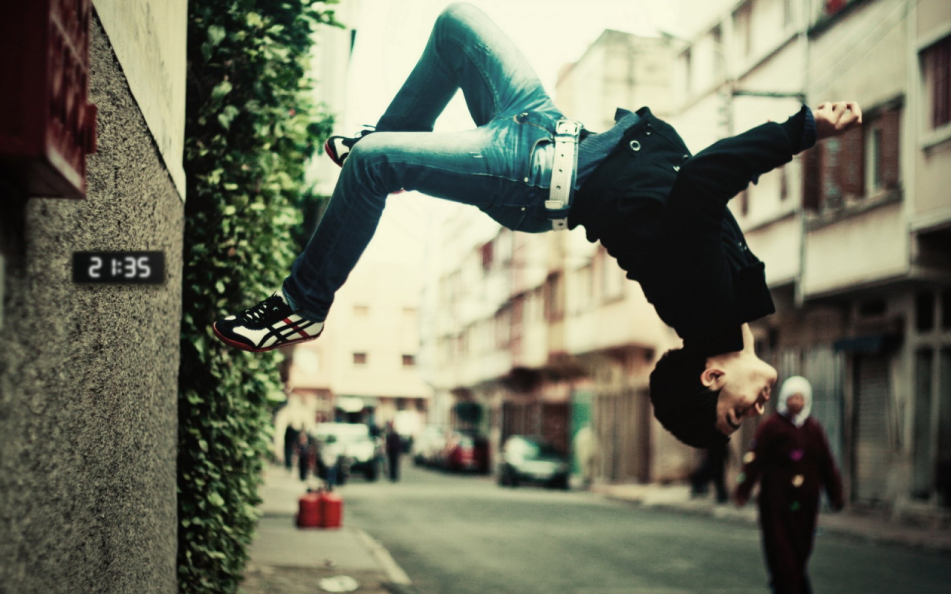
h=21 m=35
